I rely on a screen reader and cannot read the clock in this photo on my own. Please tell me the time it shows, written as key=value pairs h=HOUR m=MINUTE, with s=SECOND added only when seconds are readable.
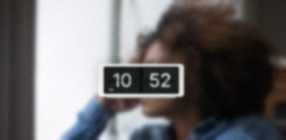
h=10 m=52
